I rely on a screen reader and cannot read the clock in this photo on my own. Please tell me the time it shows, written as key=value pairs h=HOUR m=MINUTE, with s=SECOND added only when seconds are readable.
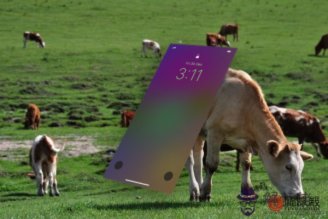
h=3 m=11
